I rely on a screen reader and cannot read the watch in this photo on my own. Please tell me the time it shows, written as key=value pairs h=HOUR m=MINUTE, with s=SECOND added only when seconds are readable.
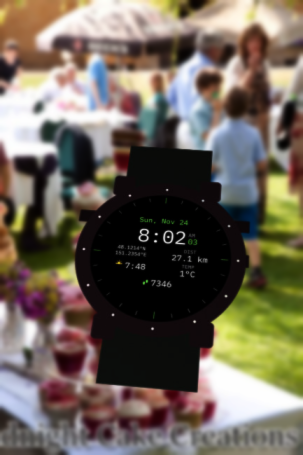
h=8 m=2
